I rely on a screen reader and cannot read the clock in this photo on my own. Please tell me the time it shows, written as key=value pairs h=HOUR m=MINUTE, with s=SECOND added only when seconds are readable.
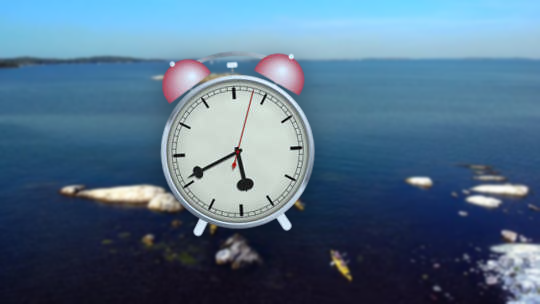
h=5 m=41 s=3
